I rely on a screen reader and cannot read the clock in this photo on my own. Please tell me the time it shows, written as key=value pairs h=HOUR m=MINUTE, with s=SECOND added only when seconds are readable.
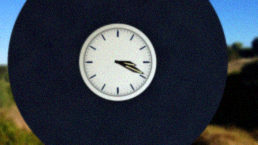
h=3 m=19
